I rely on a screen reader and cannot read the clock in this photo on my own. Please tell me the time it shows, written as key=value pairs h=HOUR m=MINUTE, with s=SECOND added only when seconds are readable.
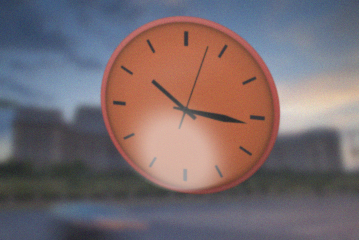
h=10 m=16 s=3
